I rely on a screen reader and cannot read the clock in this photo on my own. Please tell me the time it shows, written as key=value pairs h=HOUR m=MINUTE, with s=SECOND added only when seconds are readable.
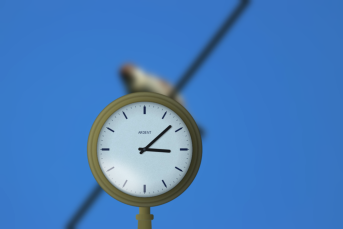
h=3 m=8
